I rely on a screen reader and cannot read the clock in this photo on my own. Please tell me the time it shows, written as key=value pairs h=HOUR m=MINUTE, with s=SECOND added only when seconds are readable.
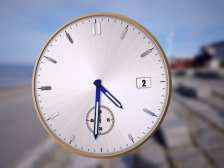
h=4 m=31
